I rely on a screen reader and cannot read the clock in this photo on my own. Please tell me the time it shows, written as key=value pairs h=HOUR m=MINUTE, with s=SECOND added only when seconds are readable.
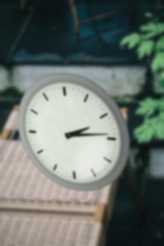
h=2 m=14
